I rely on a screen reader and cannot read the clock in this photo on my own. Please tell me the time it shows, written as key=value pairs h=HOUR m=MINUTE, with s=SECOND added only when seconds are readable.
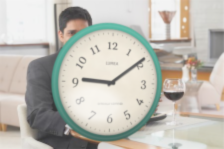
h=9 m=9
